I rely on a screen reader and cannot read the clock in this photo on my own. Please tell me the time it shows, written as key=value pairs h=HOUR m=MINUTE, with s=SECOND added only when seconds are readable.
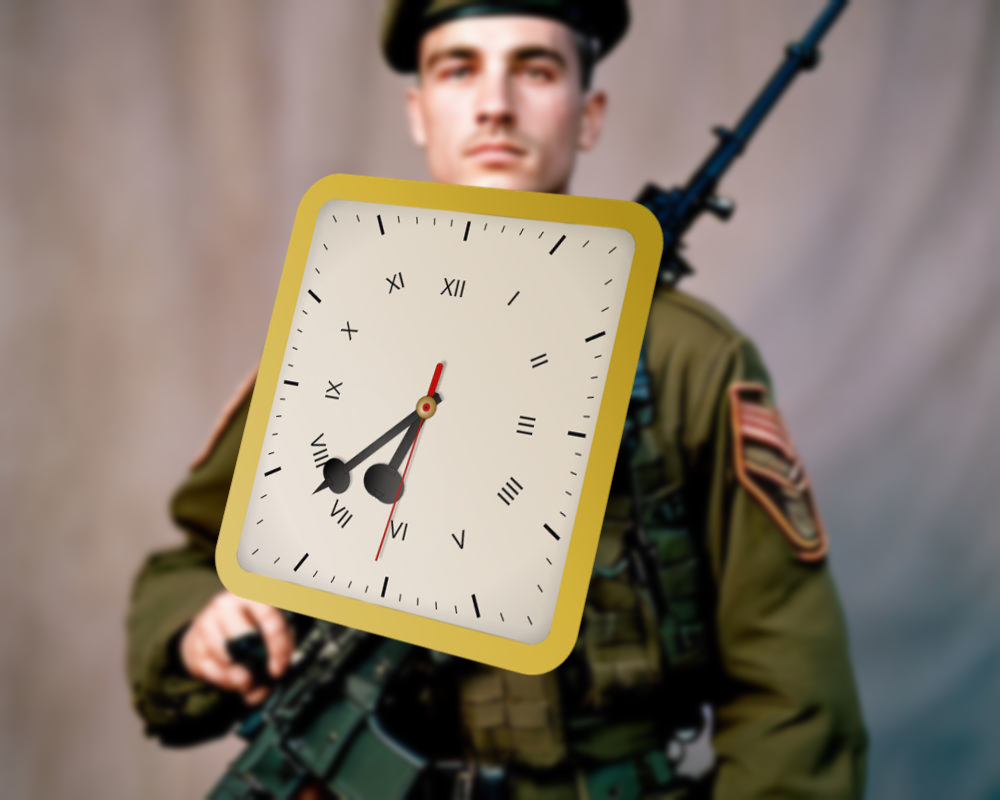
h=6 m=37 s=31
